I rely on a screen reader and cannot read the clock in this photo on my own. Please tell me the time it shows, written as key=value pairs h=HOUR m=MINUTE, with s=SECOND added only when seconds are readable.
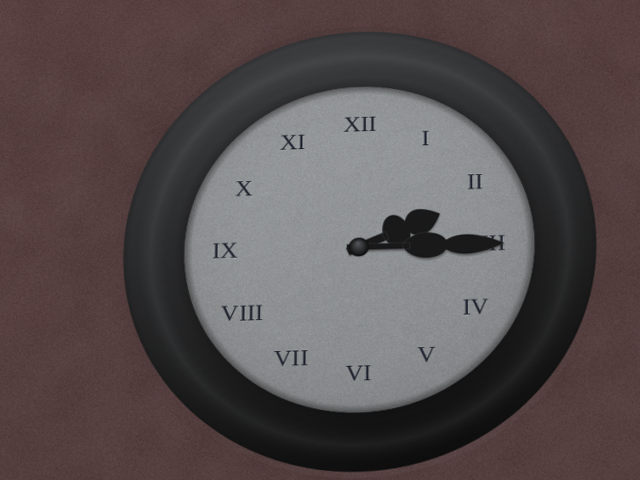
h=2 m=15
